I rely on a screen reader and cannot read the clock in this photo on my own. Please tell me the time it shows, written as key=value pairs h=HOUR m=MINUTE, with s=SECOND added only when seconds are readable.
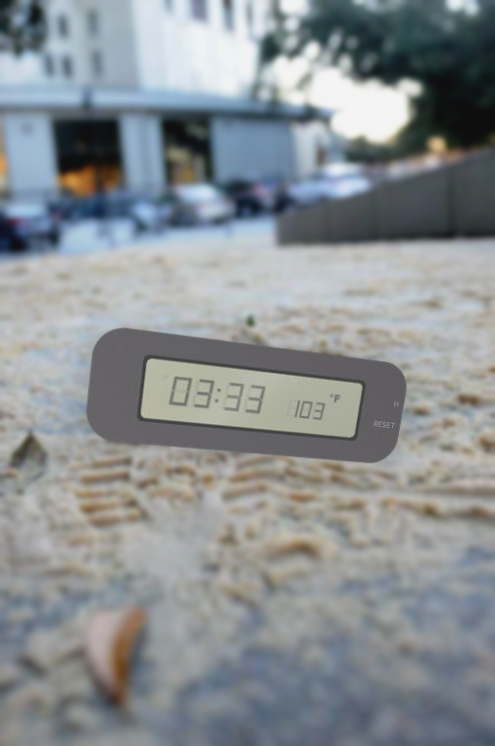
h=3 m=33
